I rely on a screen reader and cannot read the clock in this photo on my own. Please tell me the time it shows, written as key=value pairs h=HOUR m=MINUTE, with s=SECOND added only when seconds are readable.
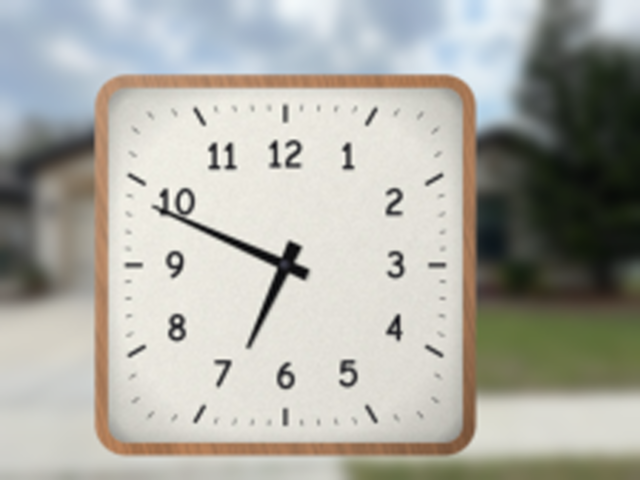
h=6 m=49
